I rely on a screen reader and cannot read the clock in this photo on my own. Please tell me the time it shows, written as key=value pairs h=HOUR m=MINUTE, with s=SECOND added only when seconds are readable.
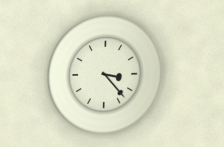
h=3 m=23
